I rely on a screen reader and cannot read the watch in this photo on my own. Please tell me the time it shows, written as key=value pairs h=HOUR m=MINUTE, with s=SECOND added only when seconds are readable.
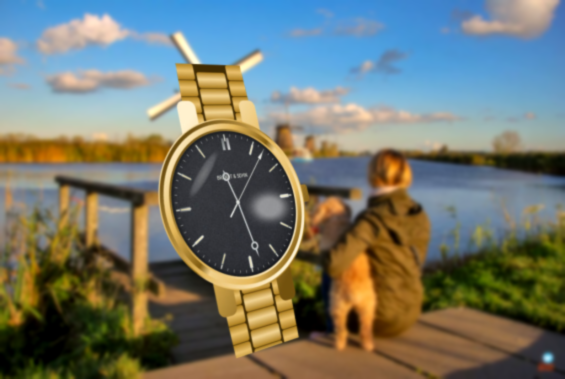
h=11 m=28 s=7
